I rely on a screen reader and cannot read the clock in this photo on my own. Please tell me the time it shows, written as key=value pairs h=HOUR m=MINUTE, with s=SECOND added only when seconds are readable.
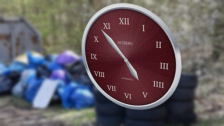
h=4 m=53
